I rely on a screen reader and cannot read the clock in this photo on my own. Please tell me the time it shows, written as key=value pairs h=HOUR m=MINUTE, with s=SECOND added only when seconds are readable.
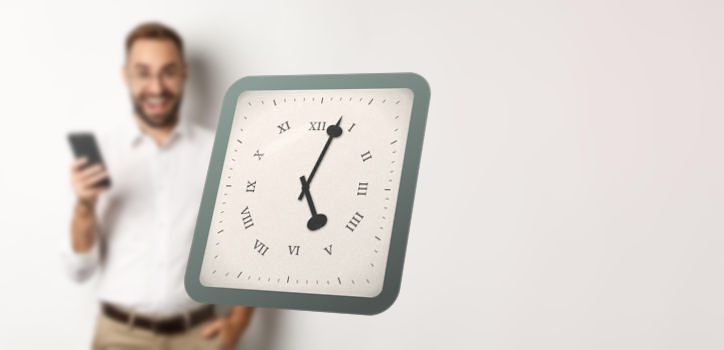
h=5 m=3
